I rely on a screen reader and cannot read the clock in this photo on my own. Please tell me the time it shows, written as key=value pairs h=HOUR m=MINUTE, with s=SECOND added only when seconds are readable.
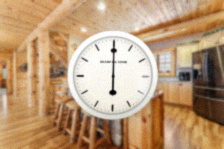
h=6 m=0
